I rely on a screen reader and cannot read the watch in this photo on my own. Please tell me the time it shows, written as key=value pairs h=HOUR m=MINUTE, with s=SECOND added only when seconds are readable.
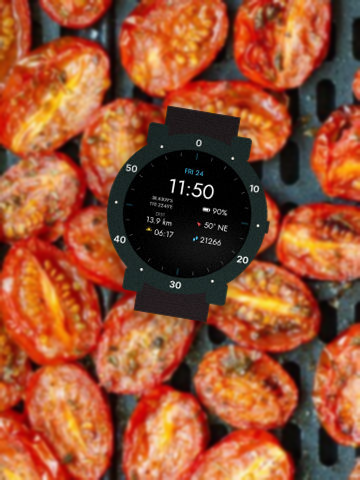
h=11 m=50
